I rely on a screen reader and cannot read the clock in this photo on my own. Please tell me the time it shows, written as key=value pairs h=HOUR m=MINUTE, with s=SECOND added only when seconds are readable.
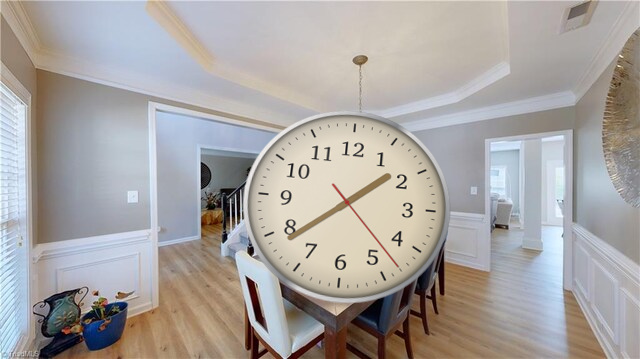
h=1 m=38 s=23
